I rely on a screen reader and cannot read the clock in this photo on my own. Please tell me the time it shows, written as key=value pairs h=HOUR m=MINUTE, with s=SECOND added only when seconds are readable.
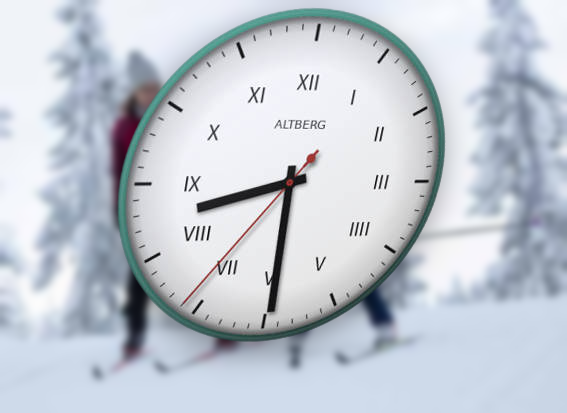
h=8 m=29 s=36
